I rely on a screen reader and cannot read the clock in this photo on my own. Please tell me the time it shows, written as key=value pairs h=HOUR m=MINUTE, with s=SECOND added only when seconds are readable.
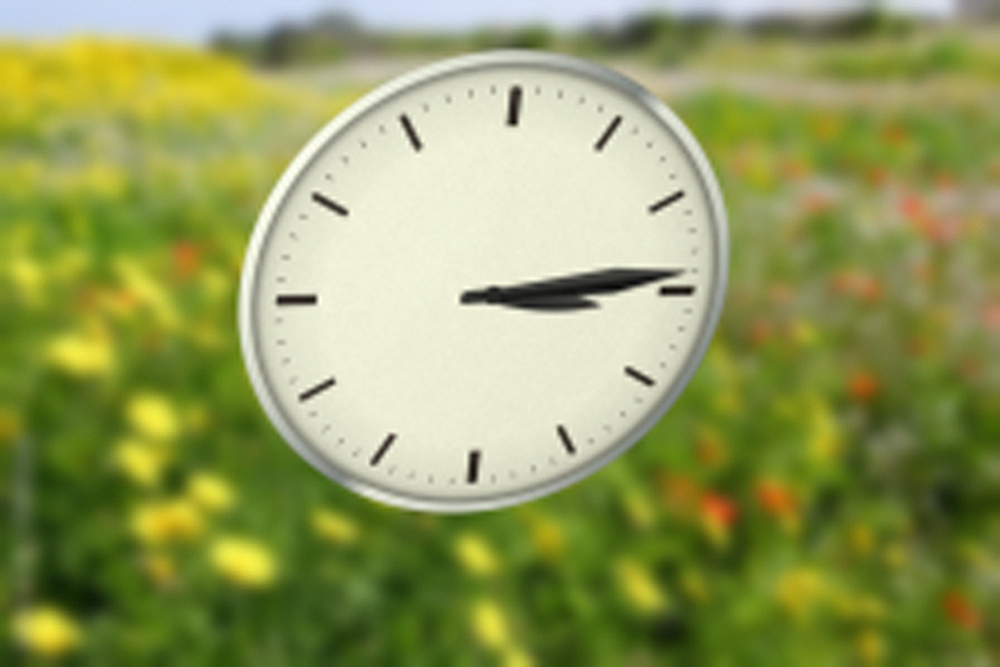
h=3 m=14
